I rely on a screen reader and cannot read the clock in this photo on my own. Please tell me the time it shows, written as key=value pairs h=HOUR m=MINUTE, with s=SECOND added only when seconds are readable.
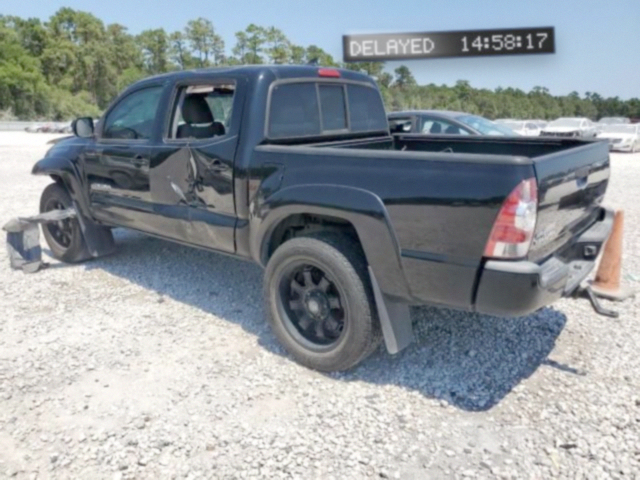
h=14 m=58 s=17
